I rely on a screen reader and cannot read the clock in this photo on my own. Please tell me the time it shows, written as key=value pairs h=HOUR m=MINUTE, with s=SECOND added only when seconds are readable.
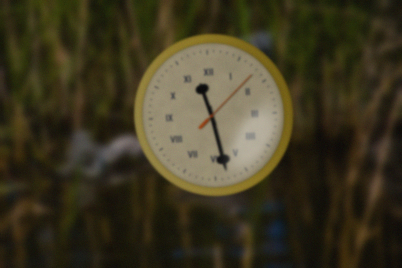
h=11 m=28 s=8
